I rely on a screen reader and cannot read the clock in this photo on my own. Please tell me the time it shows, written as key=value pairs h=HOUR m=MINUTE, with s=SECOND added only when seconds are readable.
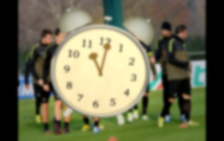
h=11 m=1
